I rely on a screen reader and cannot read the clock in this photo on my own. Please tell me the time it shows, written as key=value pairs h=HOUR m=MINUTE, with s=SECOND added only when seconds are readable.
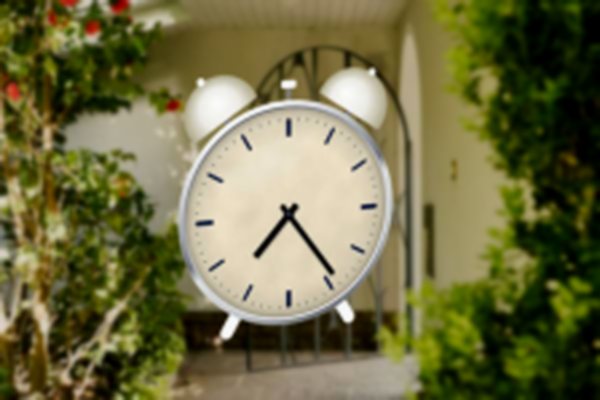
h=7 m=24
